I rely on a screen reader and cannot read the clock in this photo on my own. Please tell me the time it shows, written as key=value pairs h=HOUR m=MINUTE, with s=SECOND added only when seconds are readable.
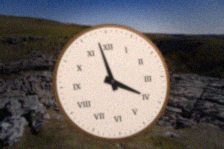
h=3 m=58
